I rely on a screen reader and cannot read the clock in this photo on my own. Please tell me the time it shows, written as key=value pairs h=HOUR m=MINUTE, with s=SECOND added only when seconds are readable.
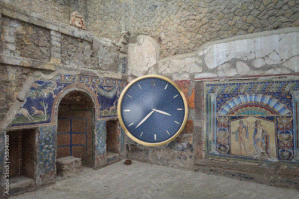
h=3 m=38
